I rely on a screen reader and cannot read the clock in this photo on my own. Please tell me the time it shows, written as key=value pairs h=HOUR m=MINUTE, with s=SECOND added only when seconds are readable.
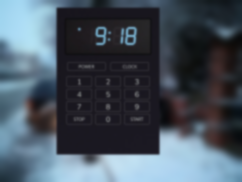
h=9 m=18
